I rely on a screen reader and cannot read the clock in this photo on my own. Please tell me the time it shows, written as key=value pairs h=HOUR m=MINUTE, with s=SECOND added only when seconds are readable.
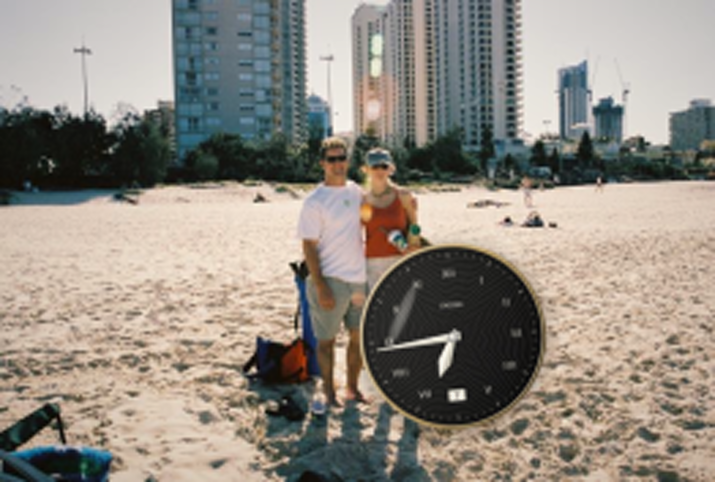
h=6 m=44
